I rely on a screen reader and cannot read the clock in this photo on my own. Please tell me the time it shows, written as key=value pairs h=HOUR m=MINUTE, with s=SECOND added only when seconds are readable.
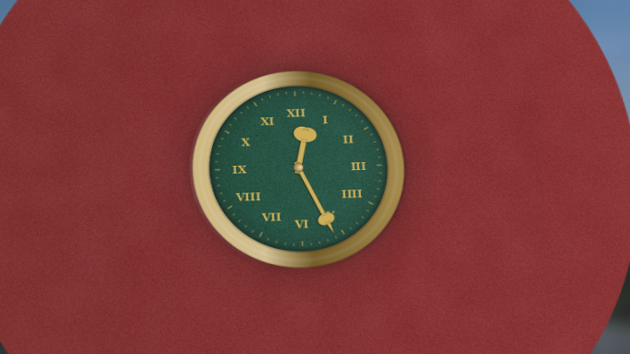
h=12 m=26
